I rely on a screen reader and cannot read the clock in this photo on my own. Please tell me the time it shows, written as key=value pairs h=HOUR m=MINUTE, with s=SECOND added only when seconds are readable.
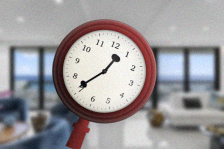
h=12 m=36
